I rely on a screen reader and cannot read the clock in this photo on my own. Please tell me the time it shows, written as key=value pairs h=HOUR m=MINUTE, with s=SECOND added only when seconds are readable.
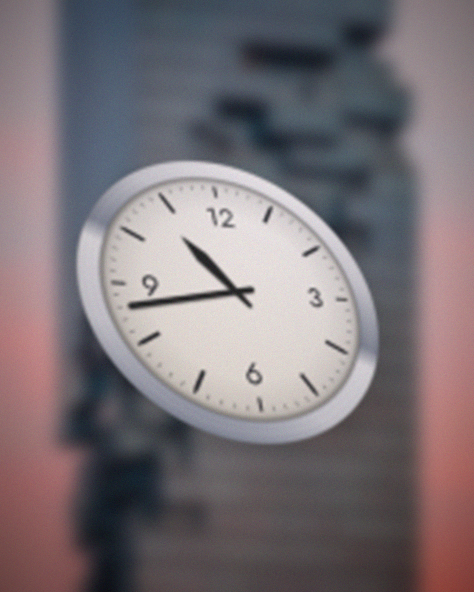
h=10 m=43
